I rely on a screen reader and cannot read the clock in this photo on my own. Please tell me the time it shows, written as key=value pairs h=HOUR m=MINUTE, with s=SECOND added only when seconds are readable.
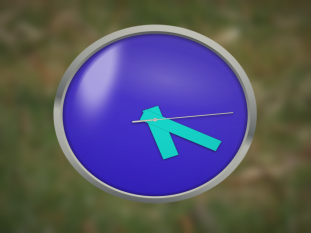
h=5 m=19 s=14
